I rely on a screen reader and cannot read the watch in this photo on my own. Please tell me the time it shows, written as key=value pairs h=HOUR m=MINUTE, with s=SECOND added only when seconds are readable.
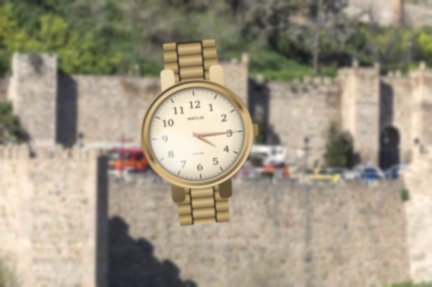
h=4 m=15
